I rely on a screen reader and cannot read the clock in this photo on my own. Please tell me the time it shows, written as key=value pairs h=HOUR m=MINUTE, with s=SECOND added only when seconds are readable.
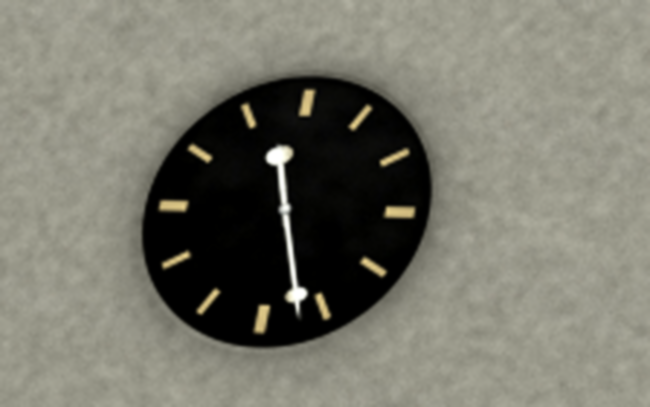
h=11 m=27
